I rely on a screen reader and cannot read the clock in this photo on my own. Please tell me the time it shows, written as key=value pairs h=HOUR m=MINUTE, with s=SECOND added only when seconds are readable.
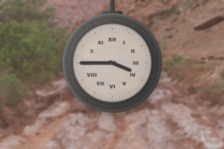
h=3 m=45
